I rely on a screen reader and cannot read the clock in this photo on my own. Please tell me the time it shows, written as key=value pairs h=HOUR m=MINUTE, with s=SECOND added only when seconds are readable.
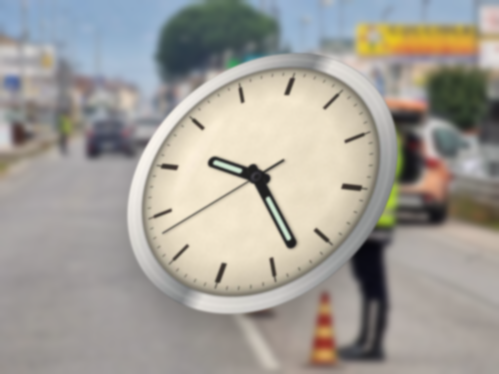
h=9 m=22 s=38
